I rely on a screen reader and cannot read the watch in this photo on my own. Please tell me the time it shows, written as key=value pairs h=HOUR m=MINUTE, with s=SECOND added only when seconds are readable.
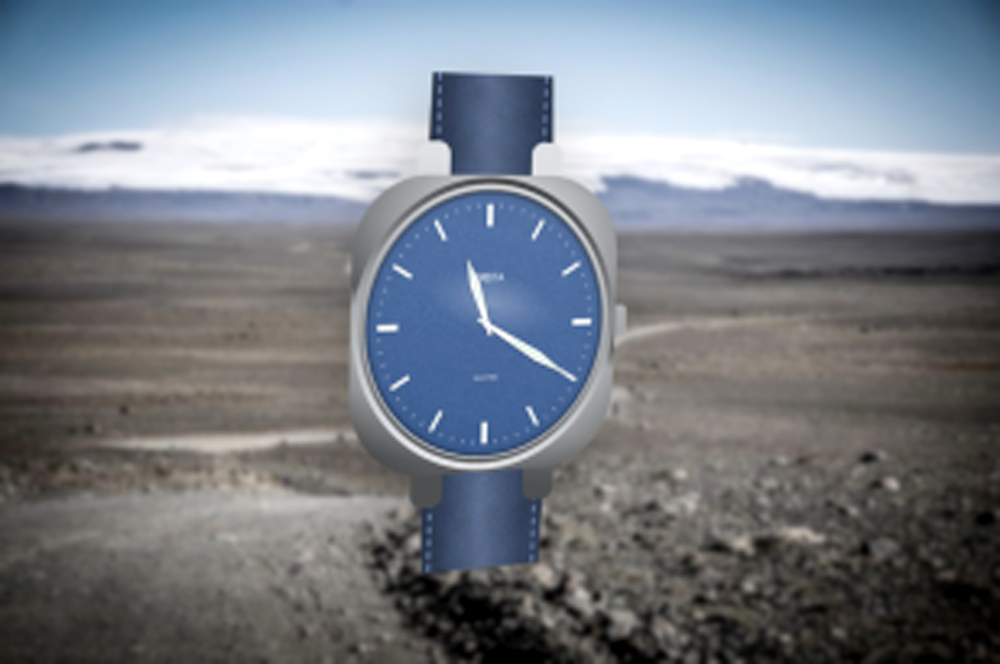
h=11 m=20
